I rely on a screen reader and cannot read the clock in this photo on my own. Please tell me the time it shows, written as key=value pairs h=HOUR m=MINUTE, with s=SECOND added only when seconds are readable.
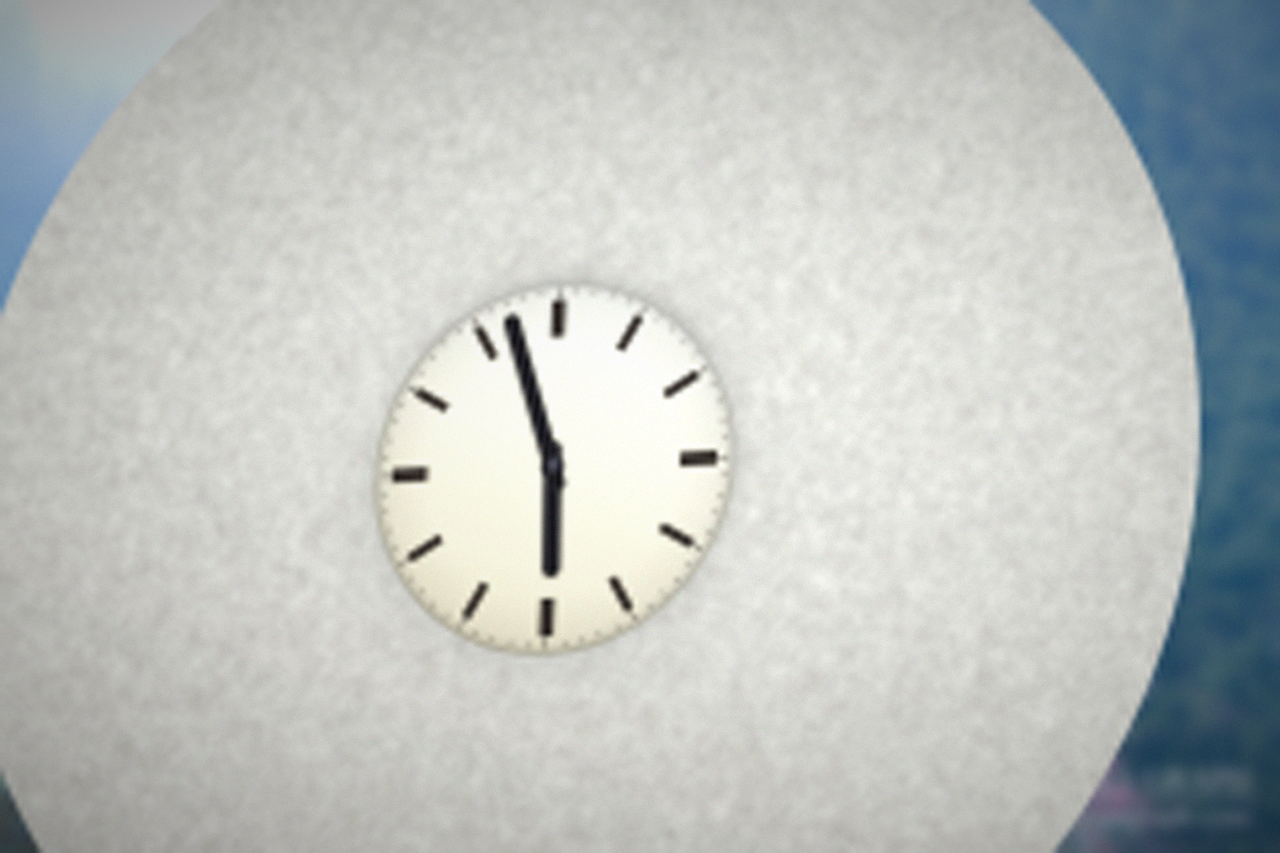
h=5 m=57
